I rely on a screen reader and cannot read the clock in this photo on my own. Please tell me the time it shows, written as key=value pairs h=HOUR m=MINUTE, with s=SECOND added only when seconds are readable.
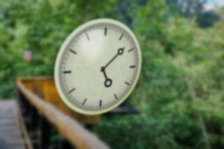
h=5 m=8
